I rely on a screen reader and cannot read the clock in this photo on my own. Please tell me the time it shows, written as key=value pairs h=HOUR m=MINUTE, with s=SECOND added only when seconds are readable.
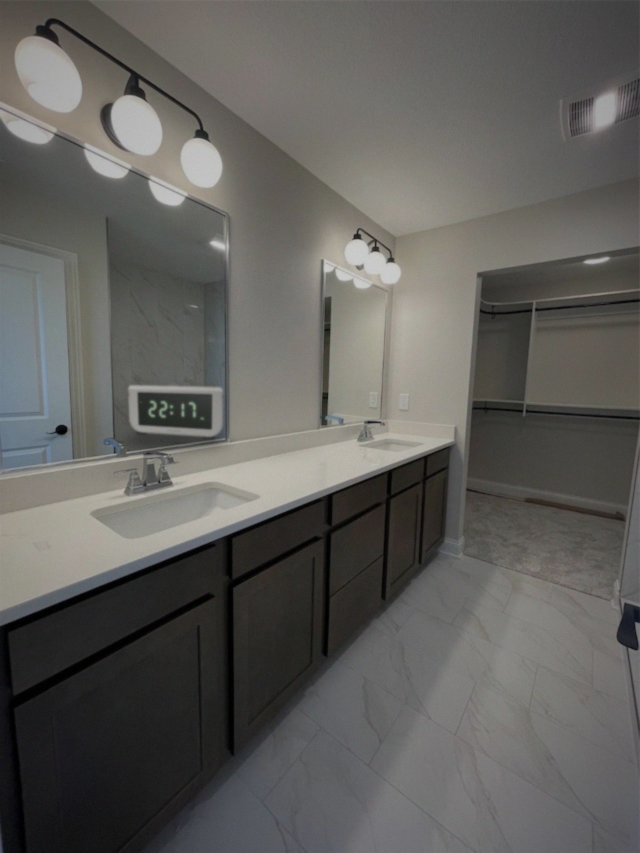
h=22 m=17
